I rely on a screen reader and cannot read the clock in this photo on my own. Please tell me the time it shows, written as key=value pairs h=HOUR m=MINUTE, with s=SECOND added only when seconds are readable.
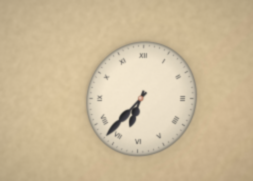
h=6 m=37
